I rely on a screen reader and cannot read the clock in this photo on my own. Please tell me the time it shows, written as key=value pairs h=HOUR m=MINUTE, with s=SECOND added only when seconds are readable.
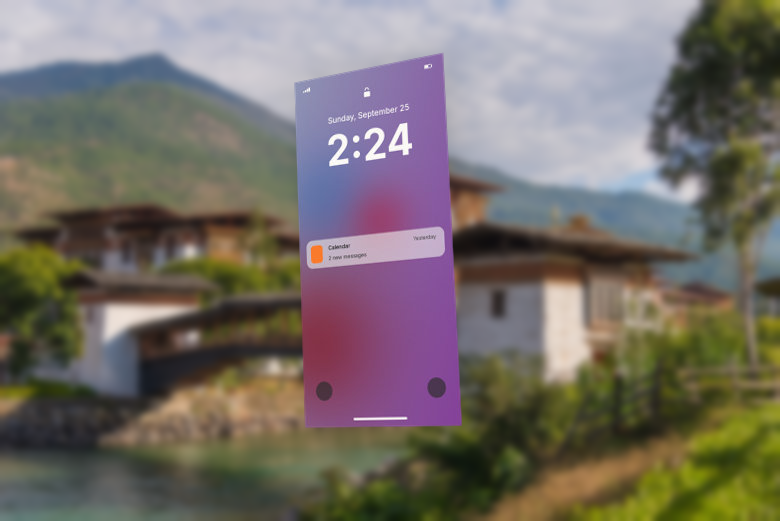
h=2 m=24
